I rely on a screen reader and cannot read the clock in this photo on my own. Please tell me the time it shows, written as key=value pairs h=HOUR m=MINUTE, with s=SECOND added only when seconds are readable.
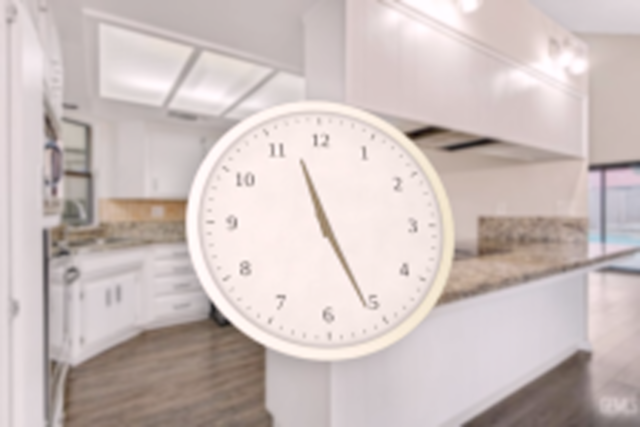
h=11 m=26
